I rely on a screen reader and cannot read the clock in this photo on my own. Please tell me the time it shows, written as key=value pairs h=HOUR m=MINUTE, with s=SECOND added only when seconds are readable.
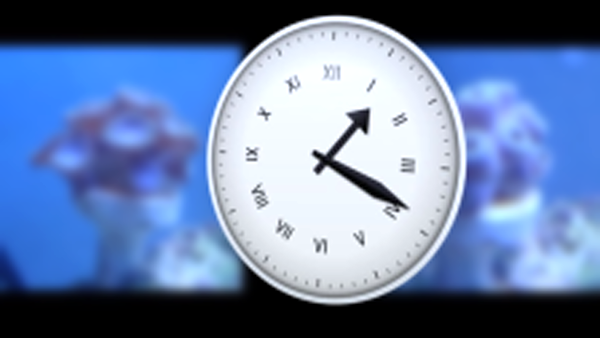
h=1 m=19
